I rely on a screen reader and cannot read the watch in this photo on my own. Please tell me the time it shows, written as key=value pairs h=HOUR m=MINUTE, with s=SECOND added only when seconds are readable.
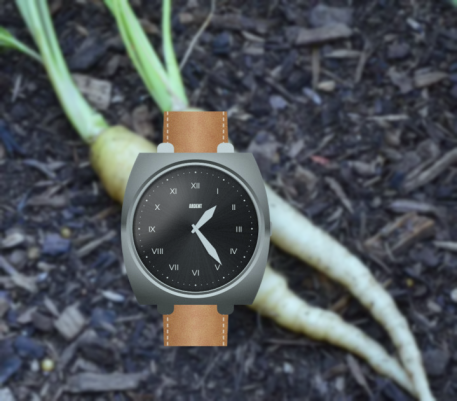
h=1 m=24
